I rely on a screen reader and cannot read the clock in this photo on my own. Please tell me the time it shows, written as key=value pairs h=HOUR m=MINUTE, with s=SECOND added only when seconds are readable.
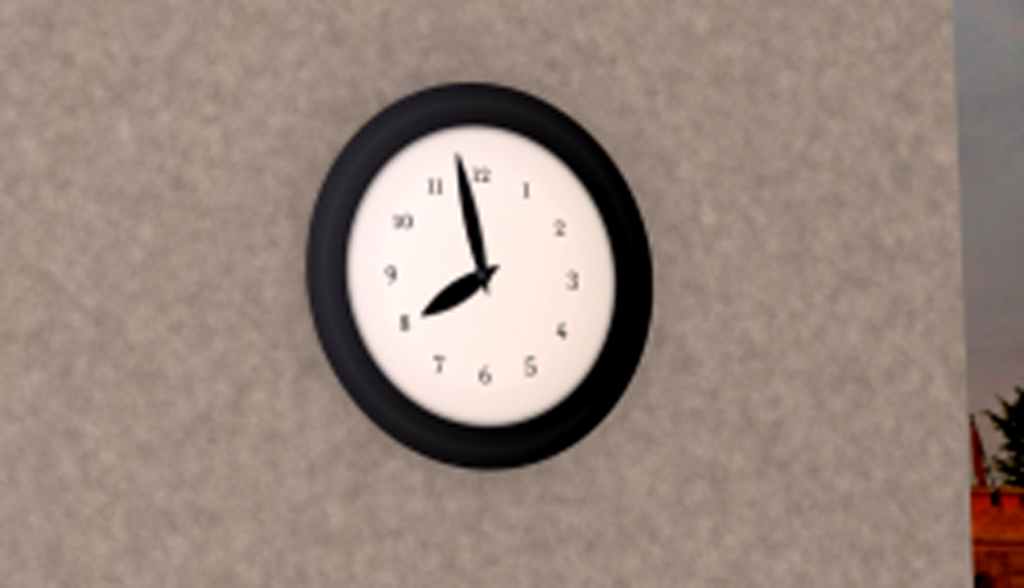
h=7 m=58
